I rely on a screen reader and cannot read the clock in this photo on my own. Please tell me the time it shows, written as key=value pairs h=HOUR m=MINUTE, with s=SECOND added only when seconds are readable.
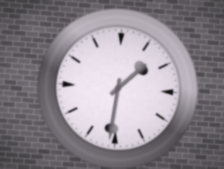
h=1 m=31
